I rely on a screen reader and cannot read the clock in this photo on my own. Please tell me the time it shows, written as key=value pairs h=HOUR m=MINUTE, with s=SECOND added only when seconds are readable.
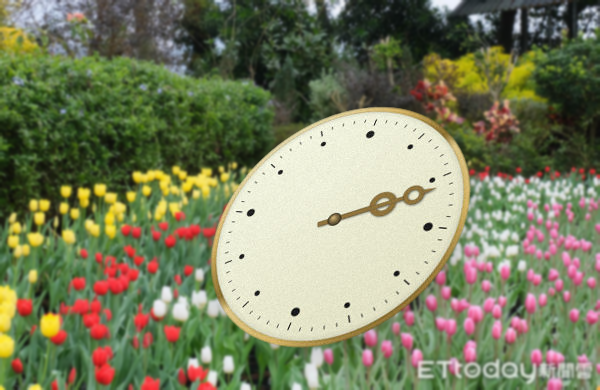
h=2 m=11
